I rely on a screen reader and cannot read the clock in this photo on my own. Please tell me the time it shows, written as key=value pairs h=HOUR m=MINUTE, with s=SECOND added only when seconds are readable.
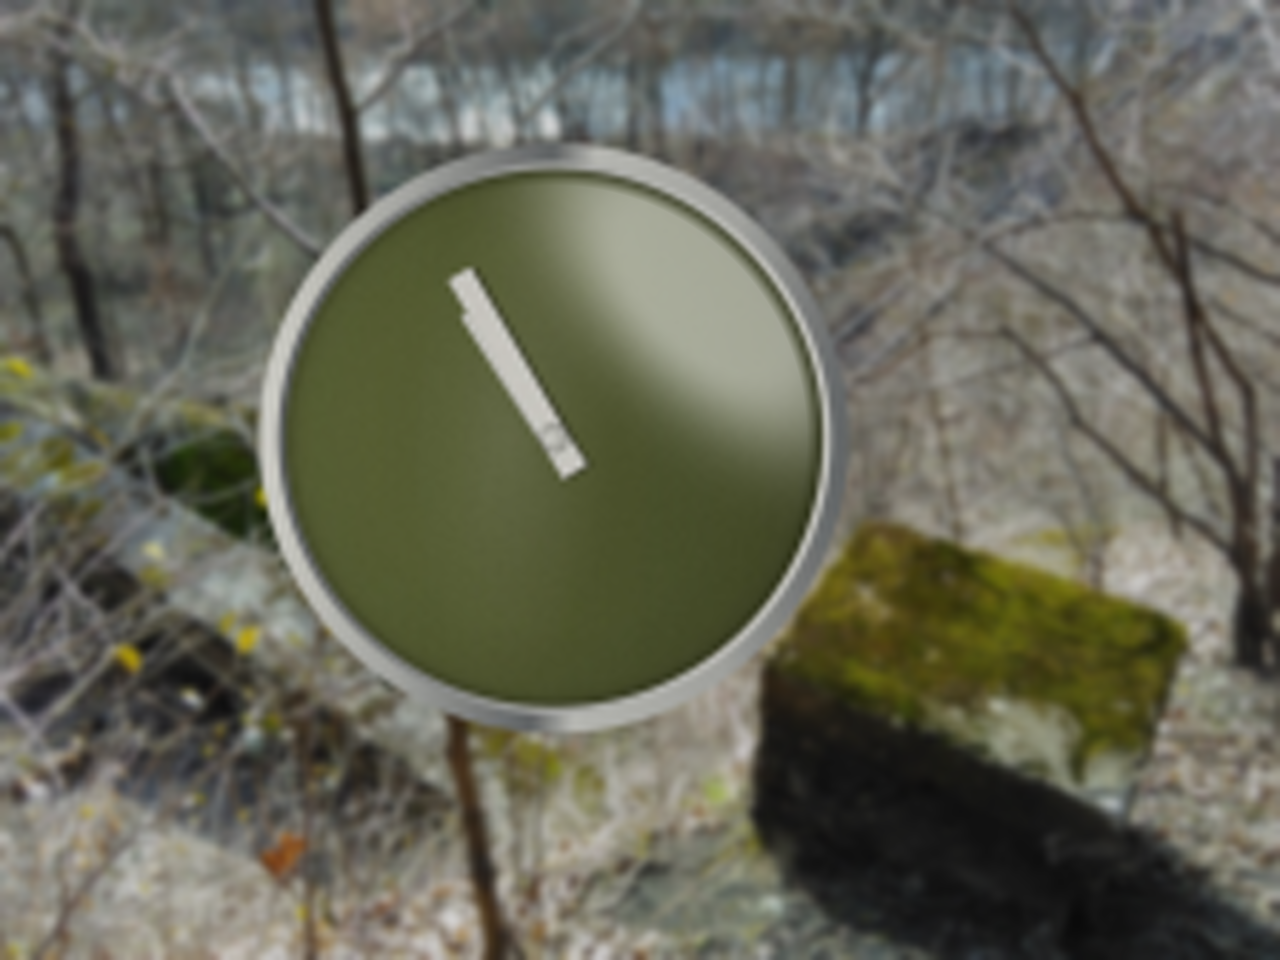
h=10 m=55
